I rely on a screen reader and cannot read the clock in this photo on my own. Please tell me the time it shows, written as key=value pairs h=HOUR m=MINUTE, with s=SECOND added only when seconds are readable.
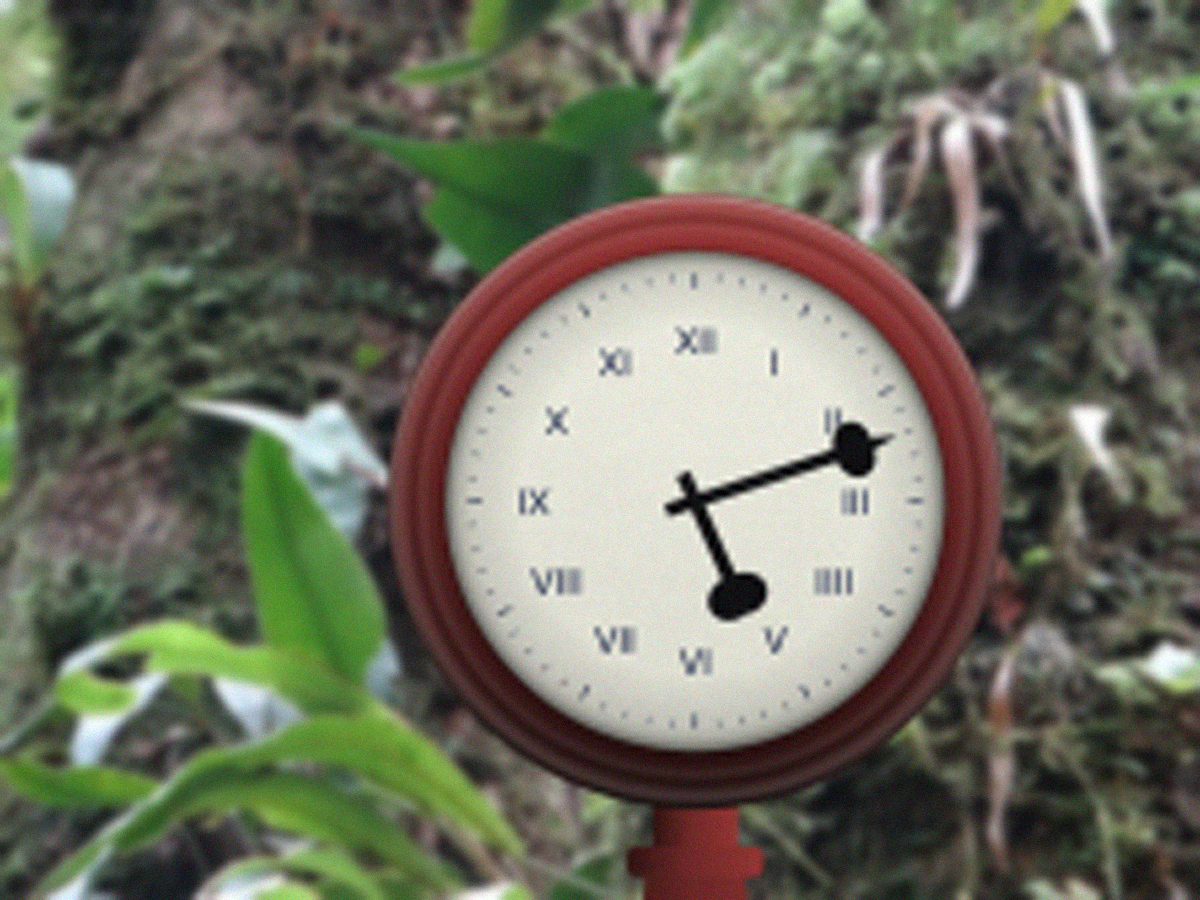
h=5 m=12
